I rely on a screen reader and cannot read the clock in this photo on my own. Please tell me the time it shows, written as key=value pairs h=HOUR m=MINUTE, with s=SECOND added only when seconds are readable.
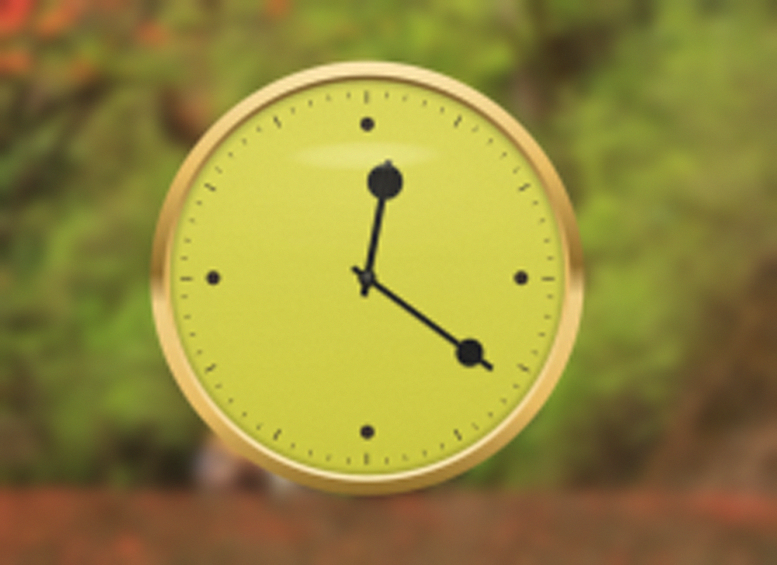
h=12 m=21
